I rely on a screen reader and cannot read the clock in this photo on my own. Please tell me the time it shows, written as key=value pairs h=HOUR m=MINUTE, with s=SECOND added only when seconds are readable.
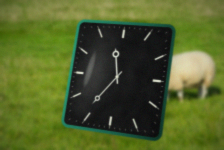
h=11 m=36
